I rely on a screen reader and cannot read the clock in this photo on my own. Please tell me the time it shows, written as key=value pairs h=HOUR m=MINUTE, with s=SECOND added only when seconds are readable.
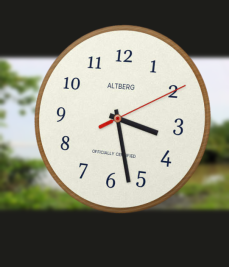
h=3 m=27 s=10
